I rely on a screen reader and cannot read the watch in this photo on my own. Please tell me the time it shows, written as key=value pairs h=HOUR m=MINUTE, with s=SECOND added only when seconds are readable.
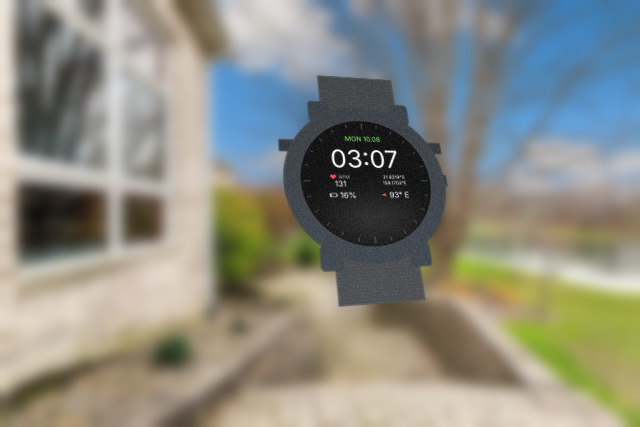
h=3 m=7
